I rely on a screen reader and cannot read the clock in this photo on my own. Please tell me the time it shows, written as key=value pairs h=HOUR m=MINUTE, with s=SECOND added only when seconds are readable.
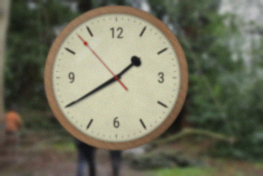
h=1 m=39 s=53
